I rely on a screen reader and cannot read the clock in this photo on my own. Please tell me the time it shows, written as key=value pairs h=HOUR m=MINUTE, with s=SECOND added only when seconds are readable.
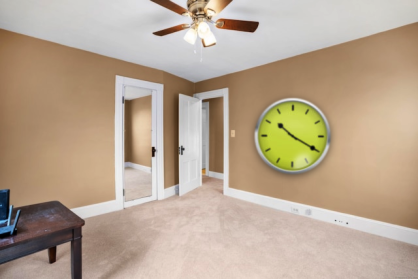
h=10 m=20
